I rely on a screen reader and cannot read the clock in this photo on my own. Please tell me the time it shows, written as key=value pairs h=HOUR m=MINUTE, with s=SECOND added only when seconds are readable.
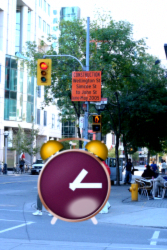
h=1 m=15
